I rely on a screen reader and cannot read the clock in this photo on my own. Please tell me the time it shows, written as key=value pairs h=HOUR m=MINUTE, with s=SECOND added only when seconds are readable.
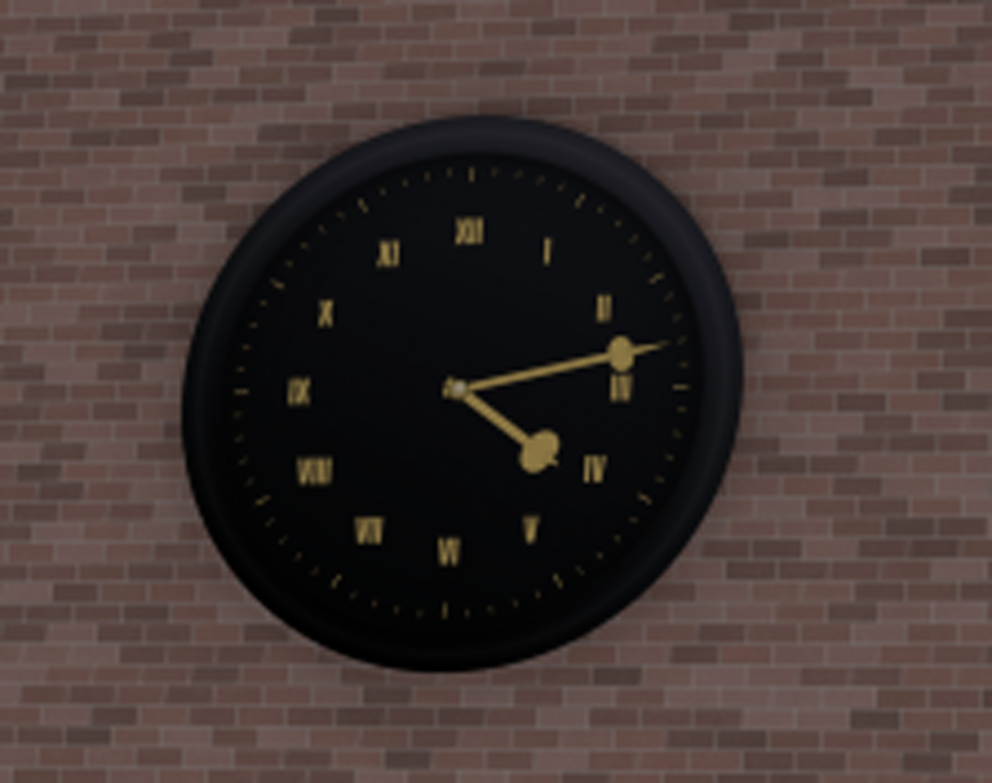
h=4 m=13
